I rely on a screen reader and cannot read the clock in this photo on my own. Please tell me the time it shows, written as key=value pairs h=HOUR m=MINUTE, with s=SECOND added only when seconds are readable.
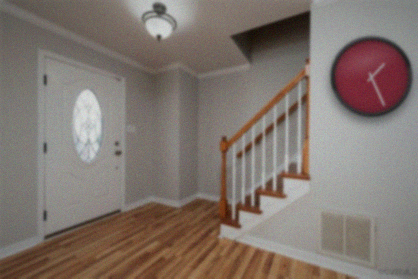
h=1 m=26
